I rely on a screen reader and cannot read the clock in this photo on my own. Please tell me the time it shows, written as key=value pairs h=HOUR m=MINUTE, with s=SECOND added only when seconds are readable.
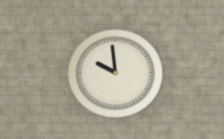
h=9 m=59
